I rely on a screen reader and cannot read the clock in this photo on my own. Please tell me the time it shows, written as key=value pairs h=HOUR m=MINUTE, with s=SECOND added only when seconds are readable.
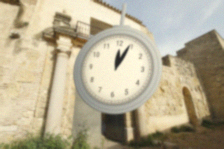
h=12 m=4
